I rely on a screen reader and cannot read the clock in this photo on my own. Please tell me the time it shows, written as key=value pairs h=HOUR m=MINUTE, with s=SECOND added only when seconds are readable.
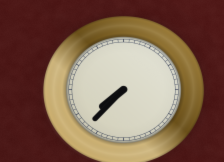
h=7 m=37
